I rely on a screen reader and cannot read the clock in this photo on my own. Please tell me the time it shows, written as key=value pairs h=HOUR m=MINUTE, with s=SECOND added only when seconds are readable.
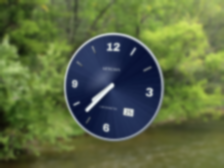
h=7 m=37
